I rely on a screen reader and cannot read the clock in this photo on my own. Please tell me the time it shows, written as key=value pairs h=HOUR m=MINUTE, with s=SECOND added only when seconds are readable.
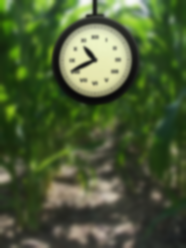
h=10 m=41
